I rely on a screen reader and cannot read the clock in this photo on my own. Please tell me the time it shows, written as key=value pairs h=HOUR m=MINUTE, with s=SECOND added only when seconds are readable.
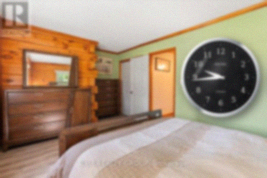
h=9 m=44
